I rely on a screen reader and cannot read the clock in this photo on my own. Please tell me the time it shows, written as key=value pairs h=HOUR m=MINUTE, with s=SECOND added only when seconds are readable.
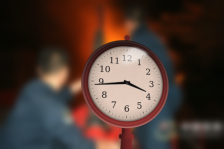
h=3 m=44
